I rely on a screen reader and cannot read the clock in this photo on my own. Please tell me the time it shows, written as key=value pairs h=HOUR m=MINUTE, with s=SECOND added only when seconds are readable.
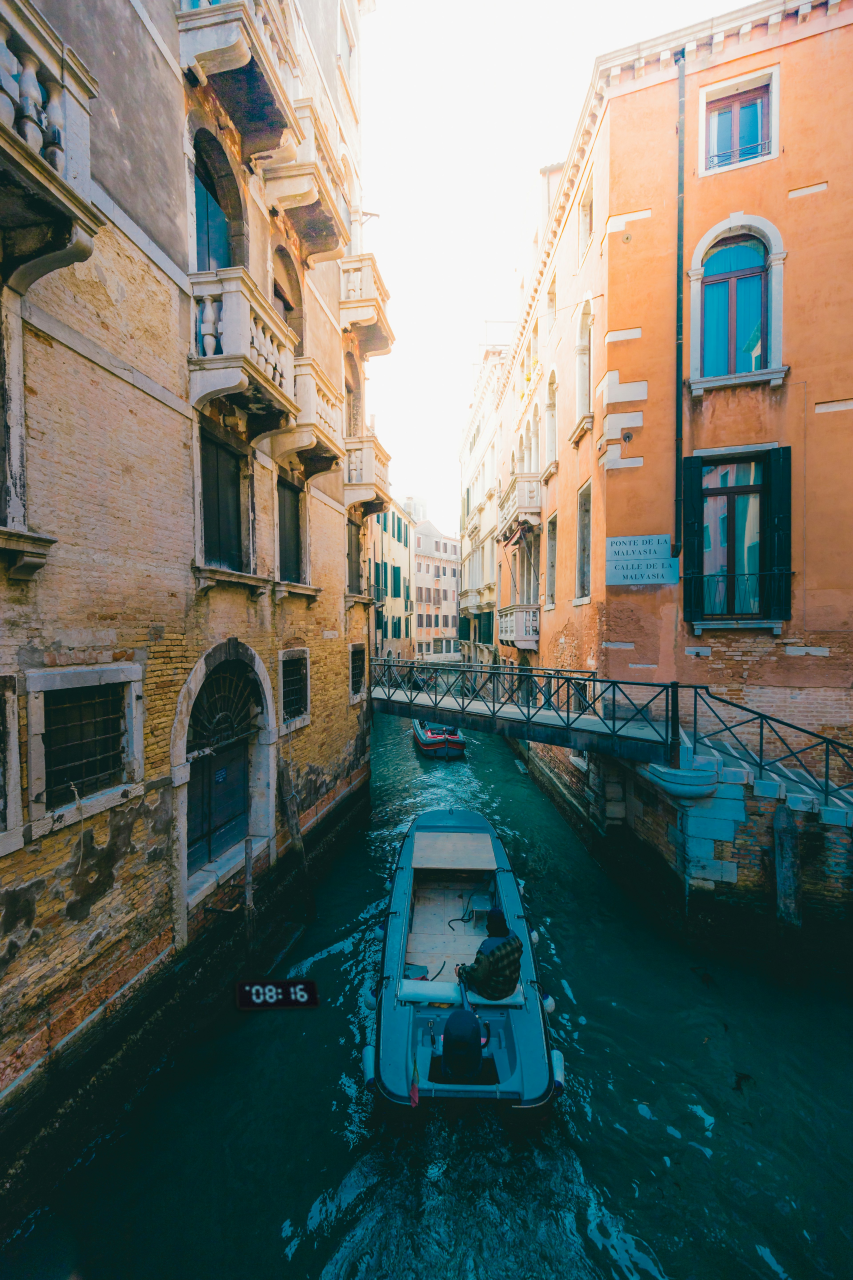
h=8 m=16
